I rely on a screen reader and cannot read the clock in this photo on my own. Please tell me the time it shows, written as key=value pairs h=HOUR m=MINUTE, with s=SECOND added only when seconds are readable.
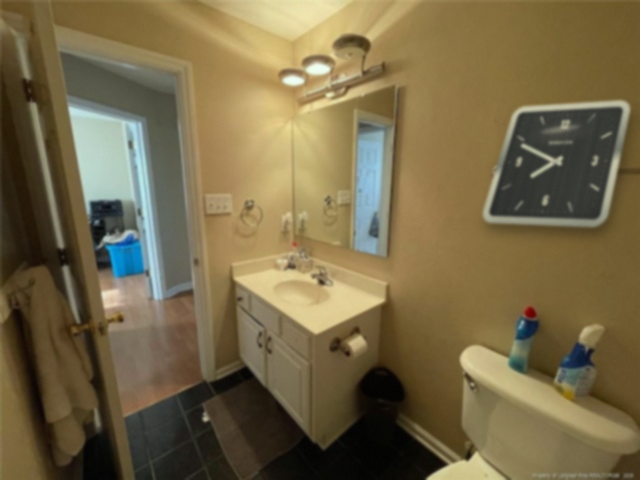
h=7 m=49
